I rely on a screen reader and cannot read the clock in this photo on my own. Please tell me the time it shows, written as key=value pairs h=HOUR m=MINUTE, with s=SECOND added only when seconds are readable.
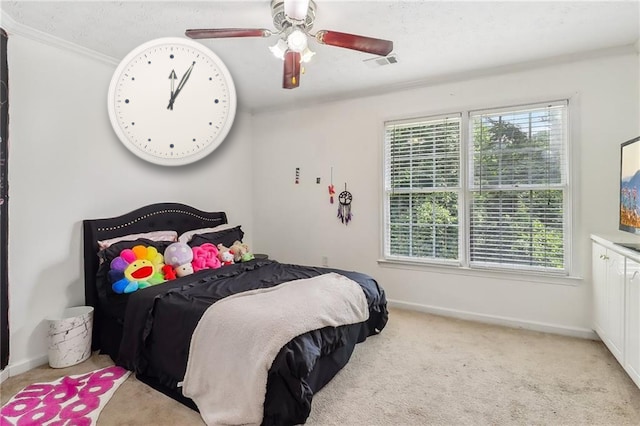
h=12 m=5
